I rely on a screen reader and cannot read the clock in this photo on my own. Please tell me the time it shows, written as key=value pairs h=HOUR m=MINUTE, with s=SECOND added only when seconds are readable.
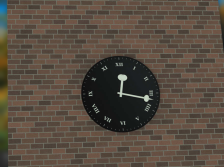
h=12 m=17
